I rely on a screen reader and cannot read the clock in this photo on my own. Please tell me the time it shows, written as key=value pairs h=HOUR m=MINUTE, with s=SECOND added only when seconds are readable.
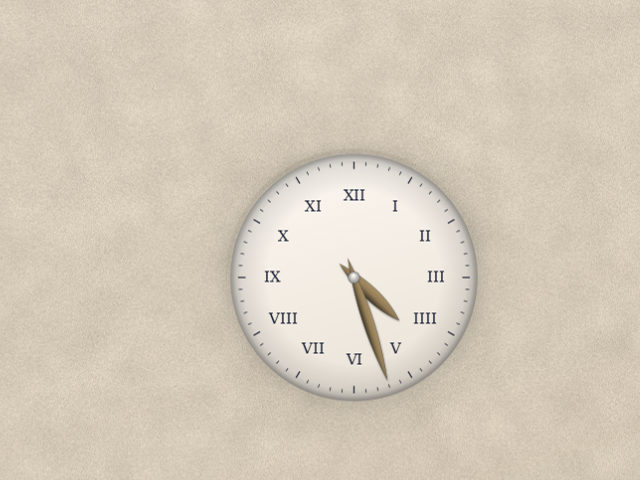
h=4 m=27
